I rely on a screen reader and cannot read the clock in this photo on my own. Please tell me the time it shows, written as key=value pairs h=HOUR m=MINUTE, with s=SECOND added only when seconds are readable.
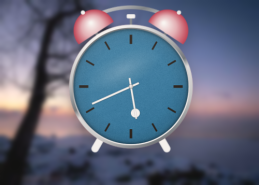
h=5 m=41
